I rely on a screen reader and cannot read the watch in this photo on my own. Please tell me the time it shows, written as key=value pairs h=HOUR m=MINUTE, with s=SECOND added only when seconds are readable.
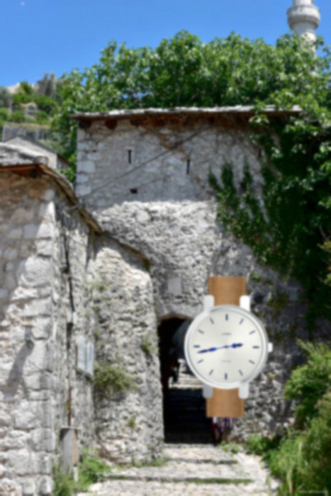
h=2 m=43
